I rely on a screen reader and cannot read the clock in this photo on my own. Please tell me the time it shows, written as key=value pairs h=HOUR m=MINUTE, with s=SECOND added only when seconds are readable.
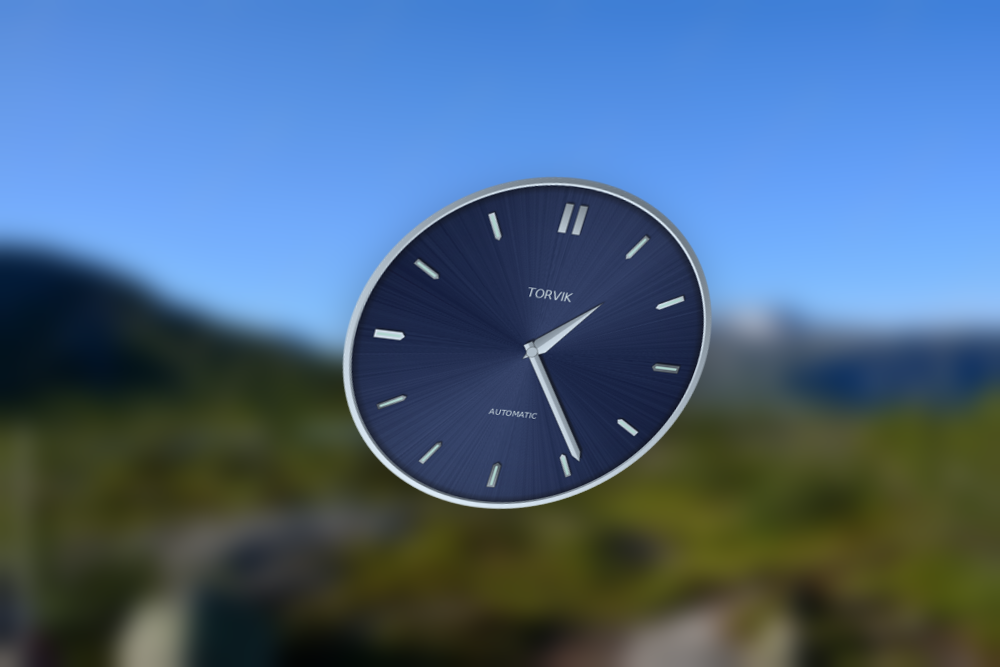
h=1 m=24
